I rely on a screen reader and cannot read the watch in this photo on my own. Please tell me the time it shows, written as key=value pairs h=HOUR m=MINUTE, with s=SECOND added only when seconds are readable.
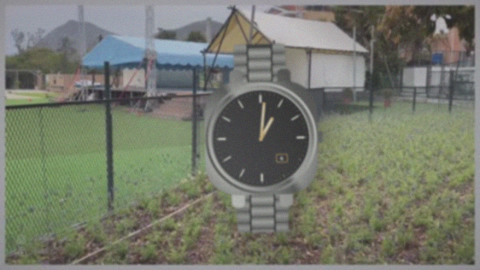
h=1 m=1
